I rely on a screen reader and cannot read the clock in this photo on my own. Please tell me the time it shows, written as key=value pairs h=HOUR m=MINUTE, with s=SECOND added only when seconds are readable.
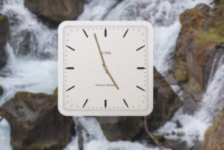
h=4 m=57
